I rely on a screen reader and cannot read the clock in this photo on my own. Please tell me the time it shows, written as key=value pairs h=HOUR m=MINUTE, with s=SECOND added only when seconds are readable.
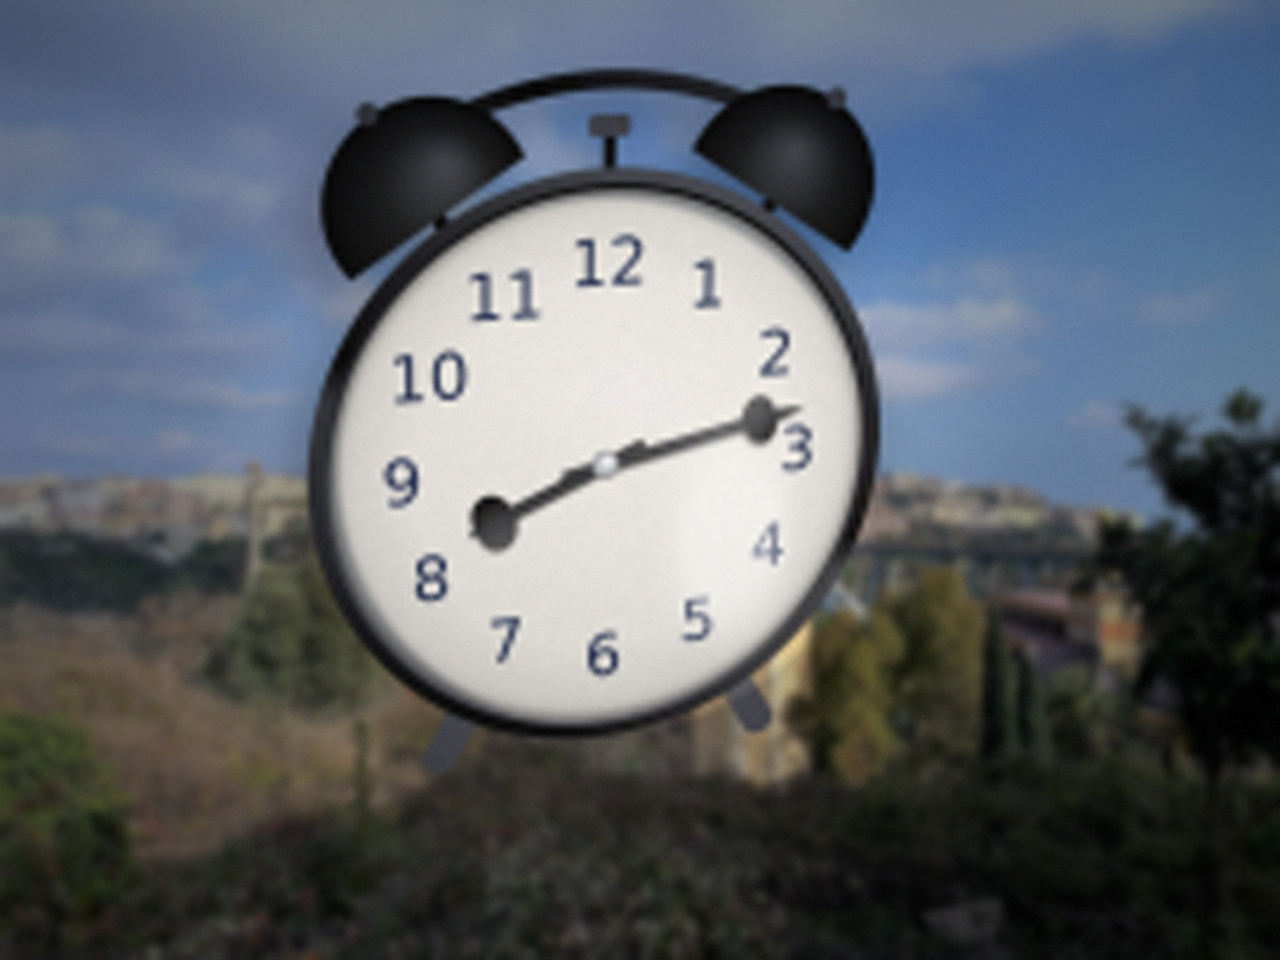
h=8 m=13
